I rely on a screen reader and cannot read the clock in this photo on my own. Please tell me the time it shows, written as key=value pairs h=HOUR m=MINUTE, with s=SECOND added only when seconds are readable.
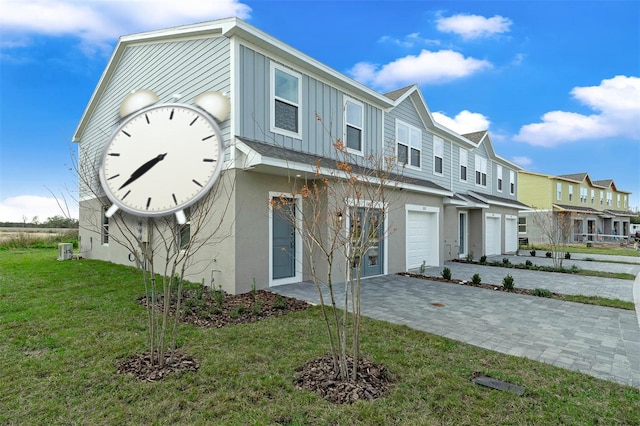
h=7 m=37
